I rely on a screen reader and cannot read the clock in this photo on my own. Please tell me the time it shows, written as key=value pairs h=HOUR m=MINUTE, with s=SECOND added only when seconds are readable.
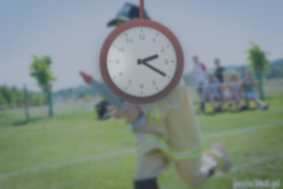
h=2 m=20
